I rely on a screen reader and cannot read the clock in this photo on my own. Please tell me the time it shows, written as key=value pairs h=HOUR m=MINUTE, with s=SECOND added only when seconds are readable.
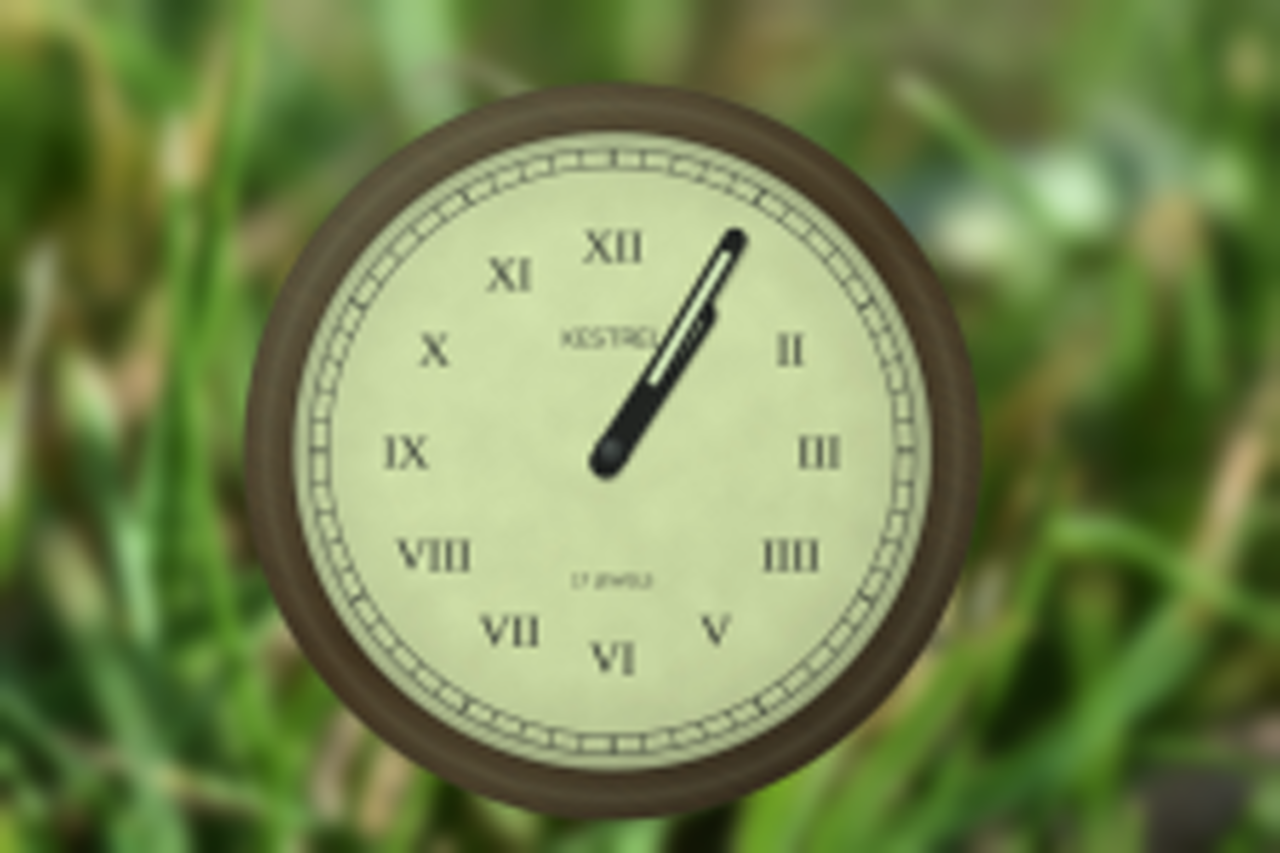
h=1 m=5
